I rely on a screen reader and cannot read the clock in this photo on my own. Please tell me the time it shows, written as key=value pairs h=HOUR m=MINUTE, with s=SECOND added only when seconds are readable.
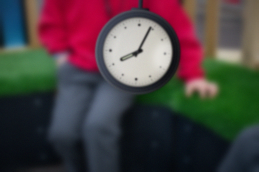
h=8 m=4
